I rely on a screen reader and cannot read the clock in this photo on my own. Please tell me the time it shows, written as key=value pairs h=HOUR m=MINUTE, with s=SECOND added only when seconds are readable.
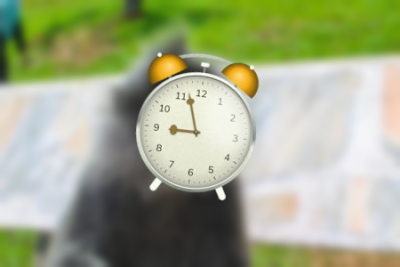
h=8 m=57
